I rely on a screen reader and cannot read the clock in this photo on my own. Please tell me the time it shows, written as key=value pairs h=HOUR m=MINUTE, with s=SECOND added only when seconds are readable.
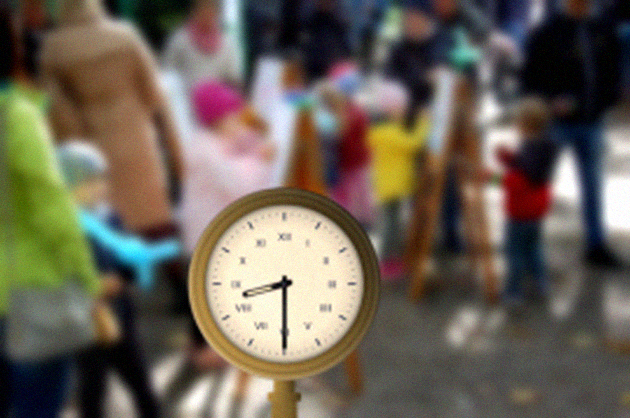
h=8 m=30
